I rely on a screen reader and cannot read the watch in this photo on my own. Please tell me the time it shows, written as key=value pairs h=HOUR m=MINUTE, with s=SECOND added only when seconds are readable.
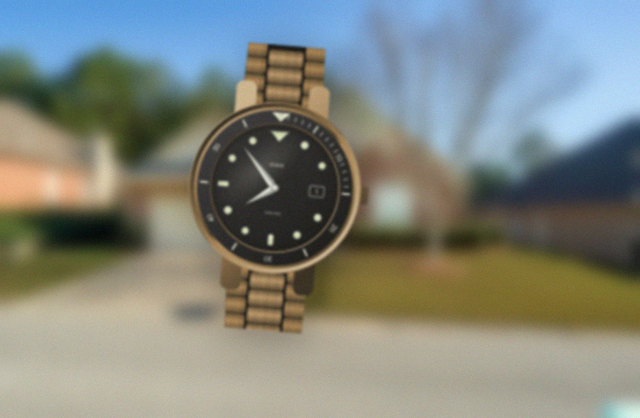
h=7 m=53
